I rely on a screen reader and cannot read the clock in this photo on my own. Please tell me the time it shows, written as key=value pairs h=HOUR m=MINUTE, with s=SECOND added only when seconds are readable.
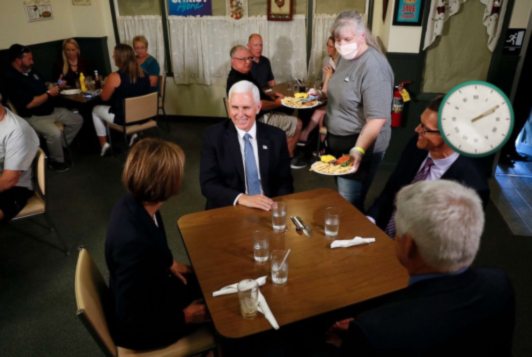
h=2 m=10
